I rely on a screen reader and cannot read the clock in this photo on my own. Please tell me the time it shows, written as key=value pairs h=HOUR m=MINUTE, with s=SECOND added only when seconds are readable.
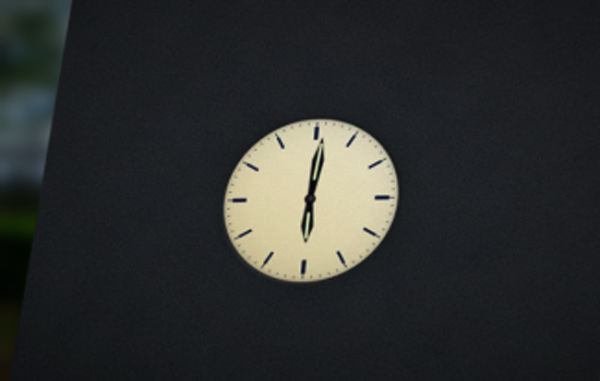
h=6 m=1
